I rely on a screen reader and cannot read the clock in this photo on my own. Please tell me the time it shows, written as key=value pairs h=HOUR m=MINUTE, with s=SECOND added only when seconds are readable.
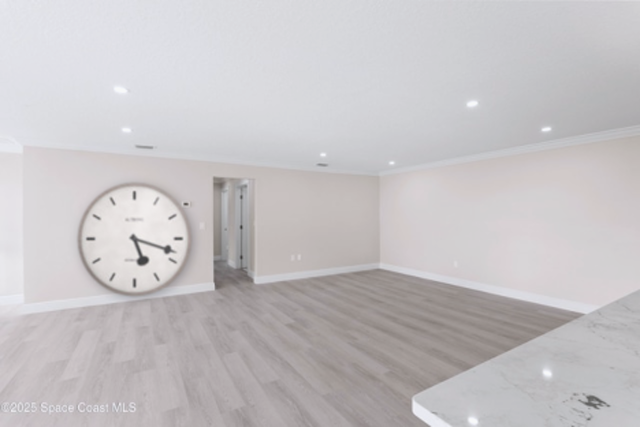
h=5 m=18
